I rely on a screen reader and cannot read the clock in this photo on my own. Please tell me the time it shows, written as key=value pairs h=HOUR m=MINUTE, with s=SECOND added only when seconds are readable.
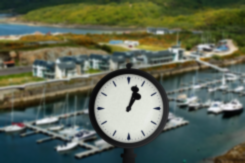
h=1 m=3
